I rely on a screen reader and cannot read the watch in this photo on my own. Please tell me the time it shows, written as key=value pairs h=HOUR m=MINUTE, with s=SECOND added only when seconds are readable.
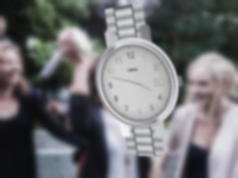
h=3 m=48
